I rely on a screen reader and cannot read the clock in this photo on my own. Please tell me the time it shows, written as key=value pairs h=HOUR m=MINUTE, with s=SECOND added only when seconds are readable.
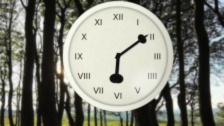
h=6 m=9
